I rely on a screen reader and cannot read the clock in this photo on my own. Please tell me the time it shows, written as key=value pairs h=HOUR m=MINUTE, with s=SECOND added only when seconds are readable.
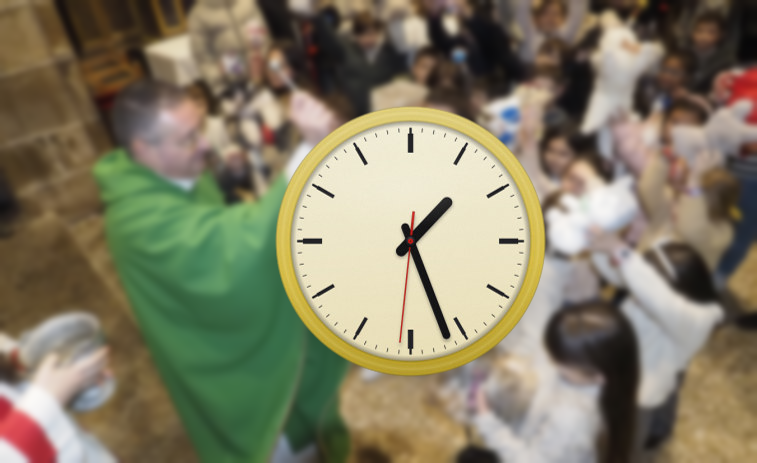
h=1 m=26 s=31
